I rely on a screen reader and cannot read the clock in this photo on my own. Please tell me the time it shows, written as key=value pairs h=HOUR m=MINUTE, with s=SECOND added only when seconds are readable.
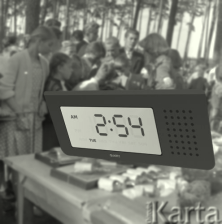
h=2 m=54
